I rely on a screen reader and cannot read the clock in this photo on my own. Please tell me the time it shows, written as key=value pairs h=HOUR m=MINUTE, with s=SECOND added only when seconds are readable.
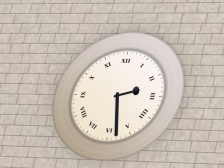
h=2 m=28
